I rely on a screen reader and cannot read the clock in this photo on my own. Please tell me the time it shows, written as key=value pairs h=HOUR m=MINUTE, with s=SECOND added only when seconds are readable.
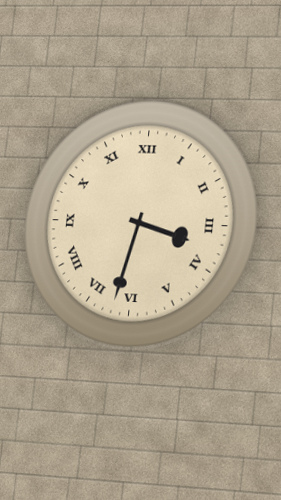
h=3 m=32
